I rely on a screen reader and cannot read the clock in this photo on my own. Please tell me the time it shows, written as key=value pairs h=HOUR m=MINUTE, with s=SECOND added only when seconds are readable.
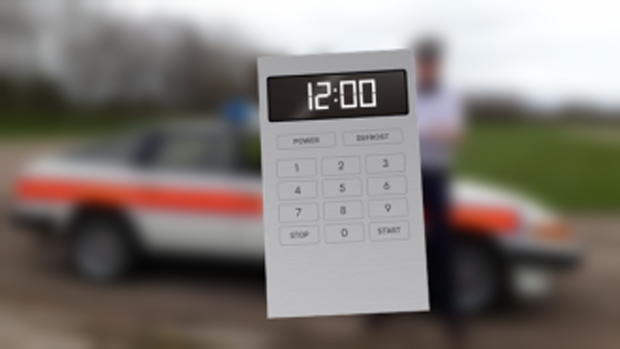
h=12 m=0
